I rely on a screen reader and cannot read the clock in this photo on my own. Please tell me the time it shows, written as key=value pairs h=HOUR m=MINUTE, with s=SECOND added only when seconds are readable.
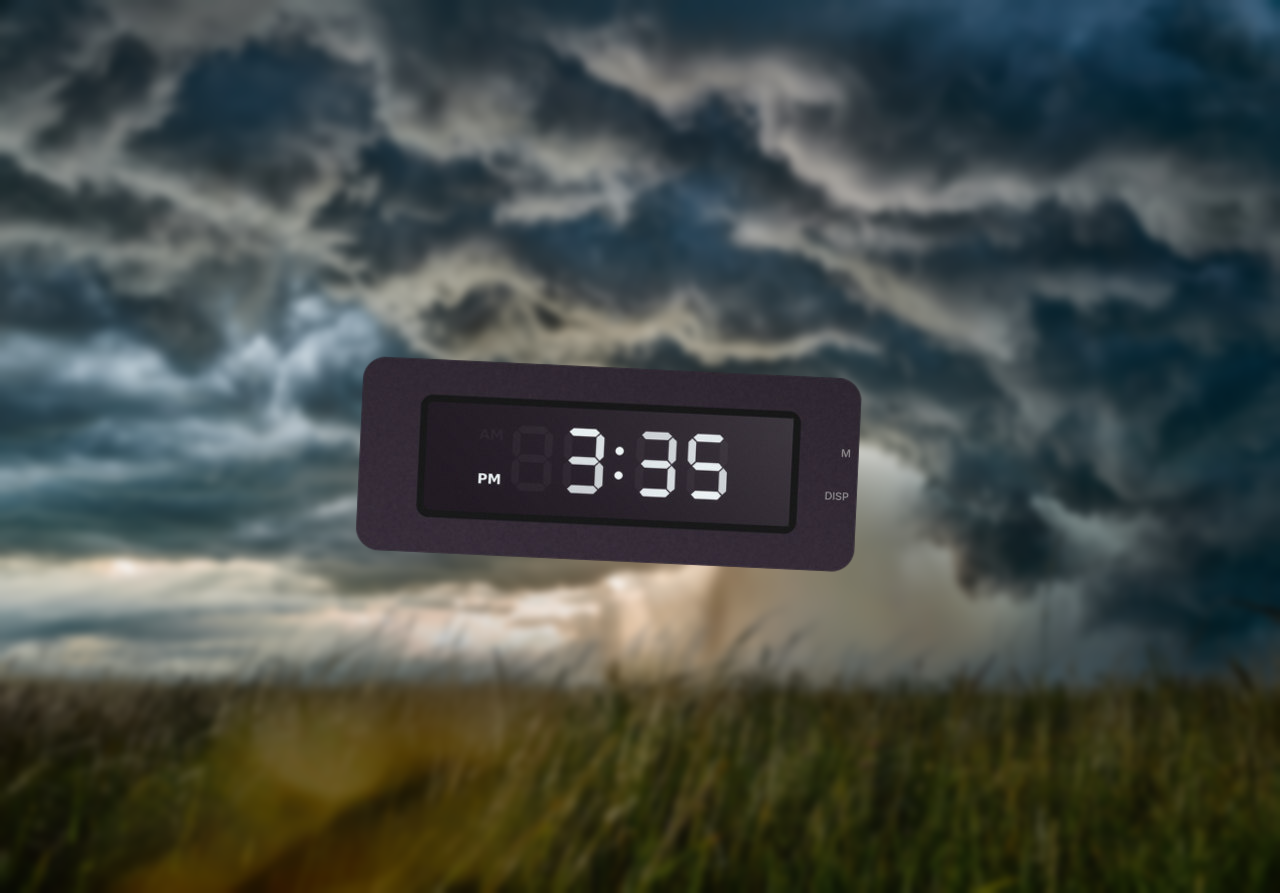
h=3 m=35
